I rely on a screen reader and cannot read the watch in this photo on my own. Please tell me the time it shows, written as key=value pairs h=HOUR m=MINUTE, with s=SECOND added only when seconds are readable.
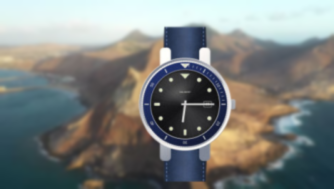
h=6 m=15
